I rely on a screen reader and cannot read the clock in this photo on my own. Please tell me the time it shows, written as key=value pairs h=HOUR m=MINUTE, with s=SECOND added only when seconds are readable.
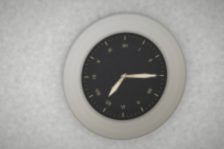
h=7 m=15
